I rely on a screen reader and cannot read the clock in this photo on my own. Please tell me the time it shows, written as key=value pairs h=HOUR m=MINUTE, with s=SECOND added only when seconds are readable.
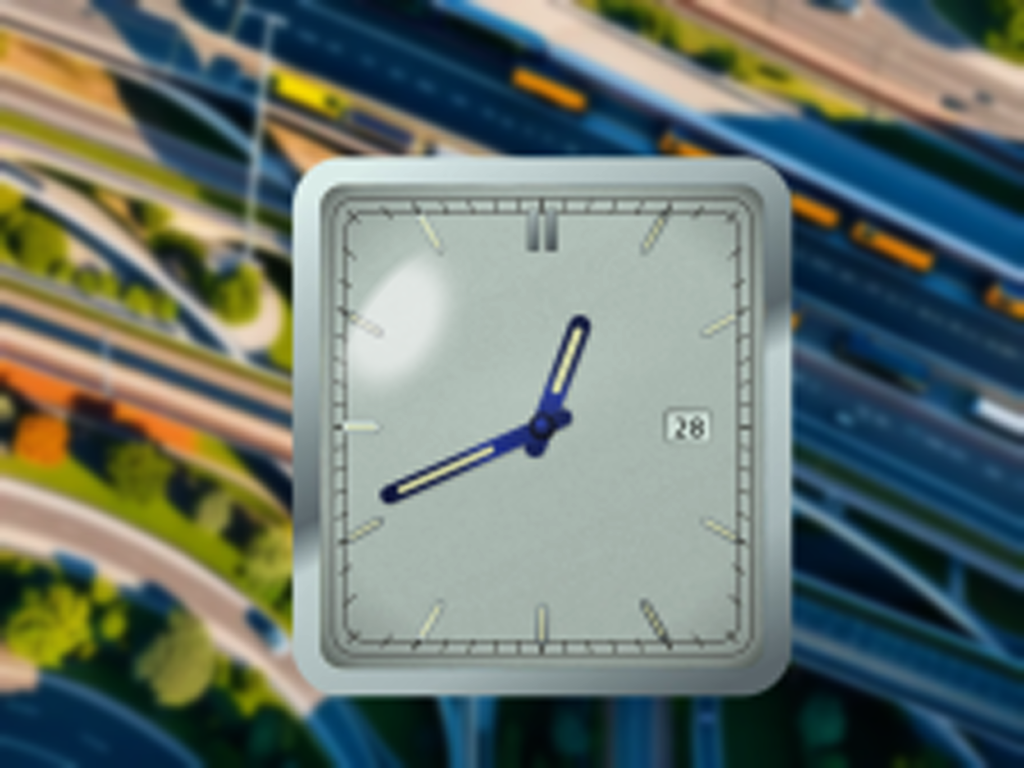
h=12 m=41
